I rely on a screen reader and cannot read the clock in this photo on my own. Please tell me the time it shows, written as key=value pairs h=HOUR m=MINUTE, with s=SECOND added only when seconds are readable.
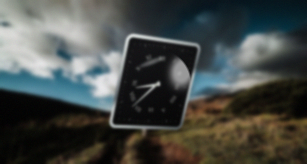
h=8 m=37
